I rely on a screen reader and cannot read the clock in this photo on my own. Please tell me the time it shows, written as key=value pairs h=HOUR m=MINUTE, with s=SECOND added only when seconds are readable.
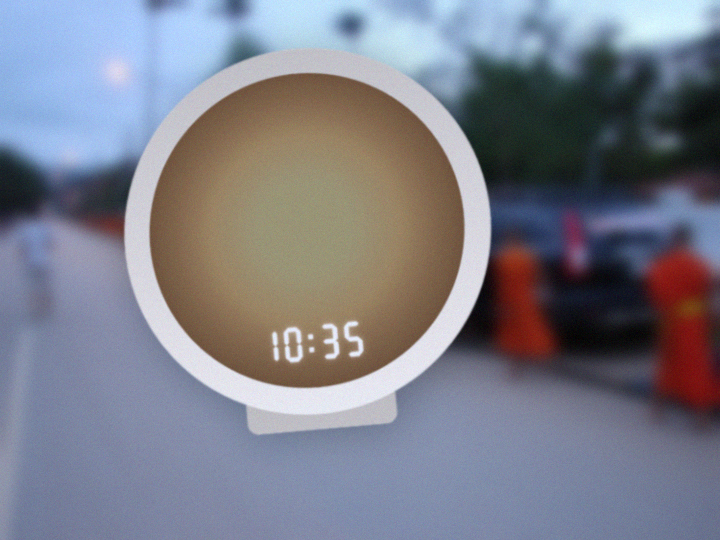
h=10 m=35
